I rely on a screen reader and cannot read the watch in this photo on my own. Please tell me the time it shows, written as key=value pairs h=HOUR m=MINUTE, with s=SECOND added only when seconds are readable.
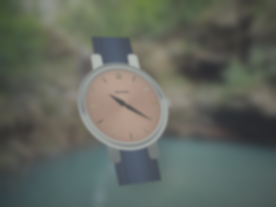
h=10 m=21
